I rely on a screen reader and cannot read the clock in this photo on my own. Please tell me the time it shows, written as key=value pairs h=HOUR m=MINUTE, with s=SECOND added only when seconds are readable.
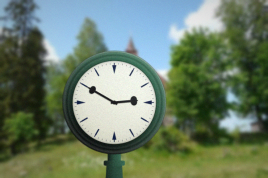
h=2 m=50
